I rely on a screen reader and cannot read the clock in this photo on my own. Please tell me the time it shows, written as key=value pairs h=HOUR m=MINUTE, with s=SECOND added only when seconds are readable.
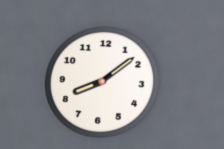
h=8 m=8
